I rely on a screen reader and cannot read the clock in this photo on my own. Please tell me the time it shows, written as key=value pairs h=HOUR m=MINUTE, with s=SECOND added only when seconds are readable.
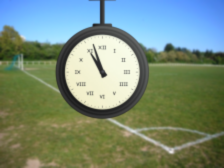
h=10 m=57
